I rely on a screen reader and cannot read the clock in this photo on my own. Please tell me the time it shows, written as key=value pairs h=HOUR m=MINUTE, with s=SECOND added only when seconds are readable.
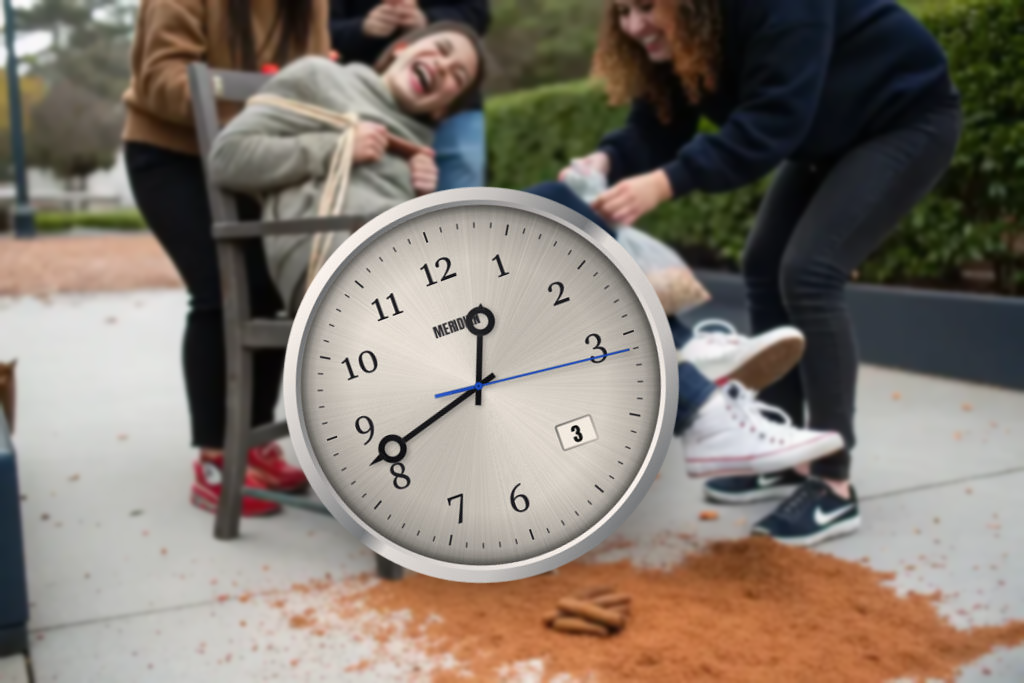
h=12 m=42 s=16
